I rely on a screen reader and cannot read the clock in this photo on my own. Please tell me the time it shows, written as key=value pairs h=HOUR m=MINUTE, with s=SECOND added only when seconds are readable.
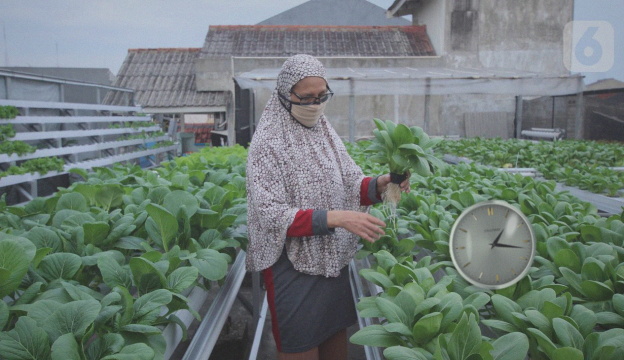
h=1 m=17
